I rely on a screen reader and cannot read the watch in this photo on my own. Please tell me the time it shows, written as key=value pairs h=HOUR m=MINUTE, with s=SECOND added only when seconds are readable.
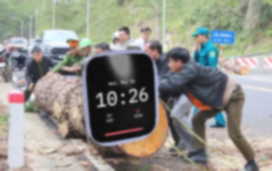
h=10 m=26
